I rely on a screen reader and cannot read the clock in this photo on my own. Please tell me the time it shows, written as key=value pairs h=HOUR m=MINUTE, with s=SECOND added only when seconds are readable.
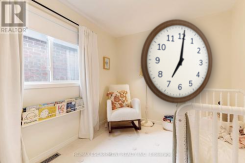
h=7 m=1
